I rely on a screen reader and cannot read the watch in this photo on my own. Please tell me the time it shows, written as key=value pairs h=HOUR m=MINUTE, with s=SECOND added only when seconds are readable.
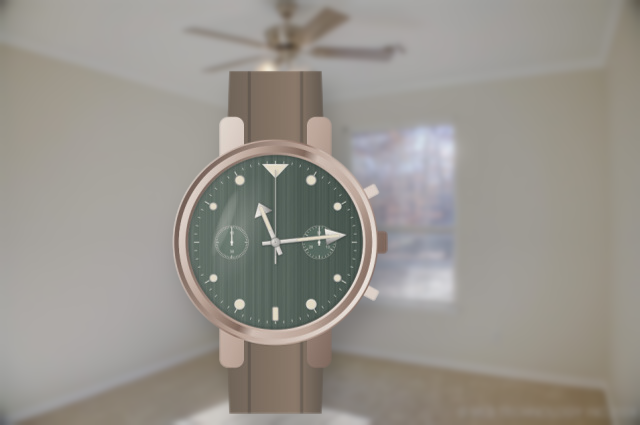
h=11 m=14
